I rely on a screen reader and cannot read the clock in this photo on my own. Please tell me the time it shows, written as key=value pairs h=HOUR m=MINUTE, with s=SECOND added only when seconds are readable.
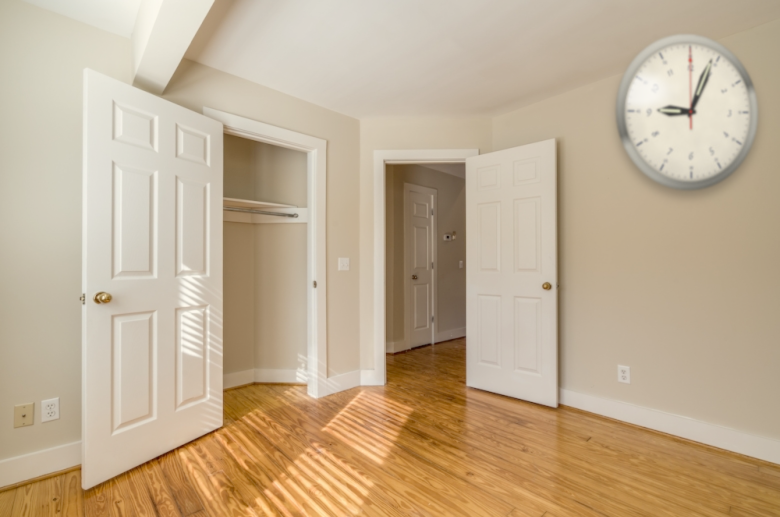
h=9 m=4 s=0
